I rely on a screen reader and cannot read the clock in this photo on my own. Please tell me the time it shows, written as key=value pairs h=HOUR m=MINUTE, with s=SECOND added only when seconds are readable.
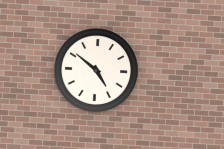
h=4 m=51
